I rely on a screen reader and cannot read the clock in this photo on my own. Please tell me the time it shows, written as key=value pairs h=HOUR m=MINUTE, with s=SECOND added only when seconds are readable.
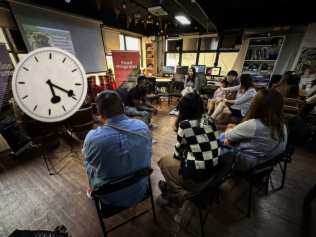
h=5 m=19
